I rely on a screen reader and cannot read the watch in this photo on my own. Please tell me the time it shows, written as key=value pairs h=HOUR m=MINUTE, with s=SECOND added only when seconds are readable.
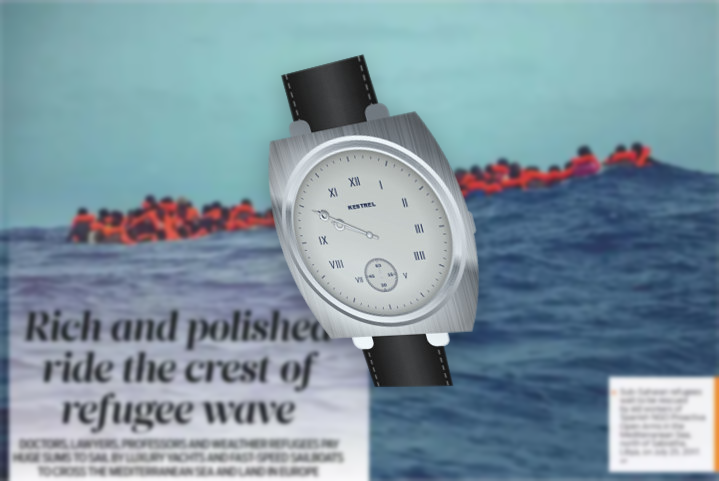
h=9 m=50
